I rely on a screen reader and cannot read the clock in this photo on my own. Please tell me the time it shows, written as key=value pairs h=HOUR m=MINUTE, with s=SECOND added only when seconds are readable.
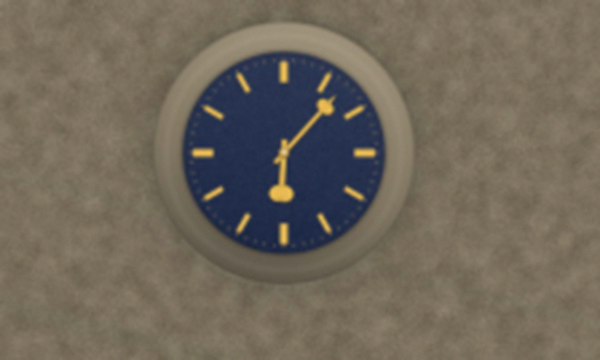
h=6 m=7
